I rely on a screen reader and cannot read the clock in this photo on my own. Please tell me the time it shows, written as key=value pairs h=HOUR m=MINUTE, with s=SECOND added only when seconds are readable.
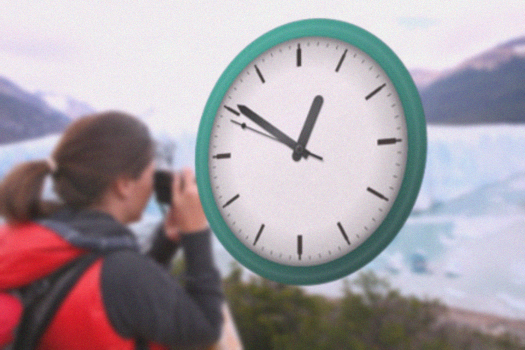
h=12 m=50 s=49
